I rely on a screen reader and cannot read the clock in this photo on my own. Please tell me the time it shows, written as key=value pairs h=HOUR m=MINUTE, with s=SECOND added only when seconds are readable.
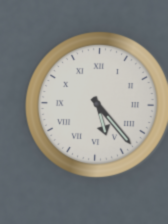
h=5 m=23
